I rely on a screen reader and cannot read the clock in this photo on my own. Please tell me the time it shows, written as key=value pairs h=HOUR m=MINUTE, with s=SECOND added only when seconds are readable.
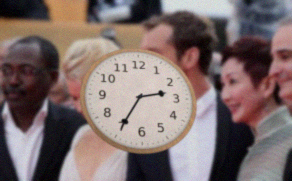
h=2 m=35
